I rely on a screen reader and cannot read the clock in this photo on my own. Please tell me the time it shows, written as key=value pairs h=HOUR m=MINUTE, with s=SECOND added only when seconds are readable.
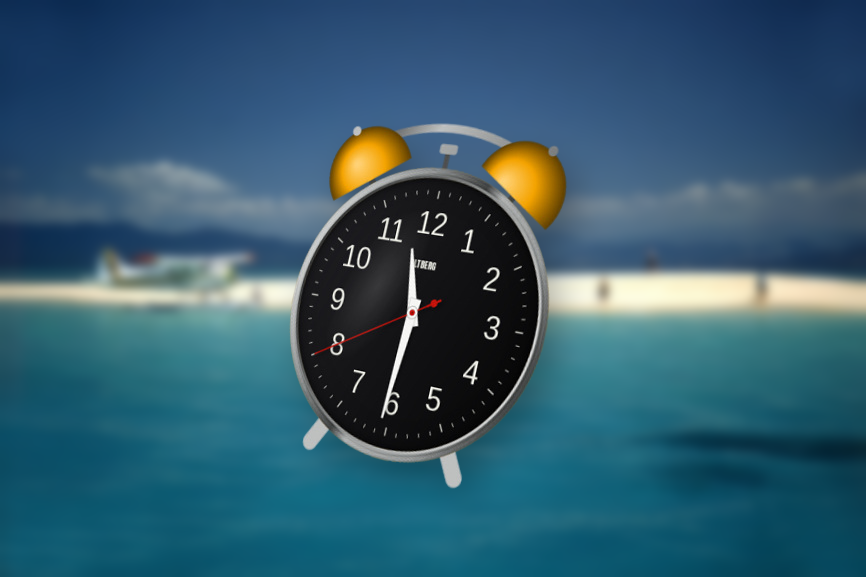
h=11 m=30 s=40
